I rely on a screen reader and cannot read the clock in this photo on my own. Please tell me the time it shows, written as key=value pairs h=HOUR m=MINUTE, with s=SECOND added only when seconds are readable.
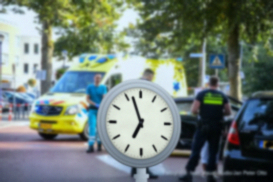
h=6 m=57
